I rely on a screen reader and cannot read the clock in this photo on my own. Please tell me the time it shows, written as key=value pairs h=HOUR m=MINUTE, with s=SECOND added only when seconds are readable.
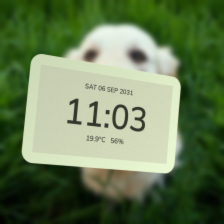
h=11 m=3
